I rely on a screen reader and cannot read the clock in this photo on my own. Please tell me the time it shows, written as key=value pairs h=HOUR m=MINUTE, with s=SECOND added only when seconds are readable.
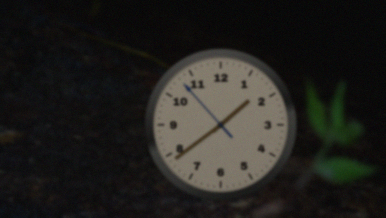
h=1 m=38 s=53
